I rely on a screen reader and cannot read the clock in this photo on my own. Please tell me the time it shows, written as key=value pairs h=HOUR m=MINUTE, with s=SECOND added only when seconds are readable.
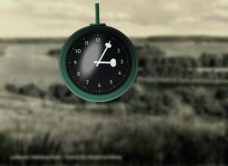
h=3 m=5
